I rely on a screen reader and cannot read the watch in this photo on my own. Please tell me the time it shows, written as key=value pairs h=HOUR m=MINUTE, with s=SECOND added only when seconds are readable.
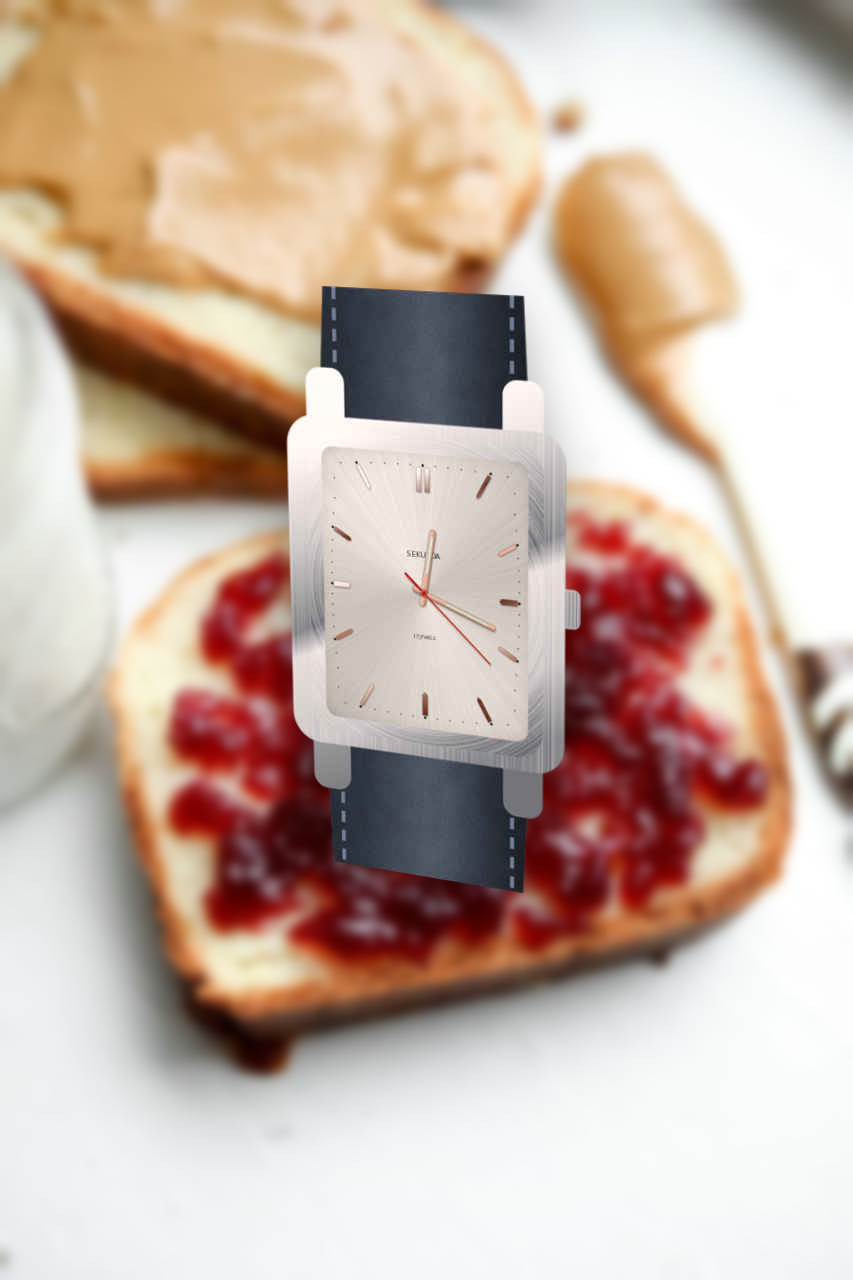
h=12 m=18 s=22
